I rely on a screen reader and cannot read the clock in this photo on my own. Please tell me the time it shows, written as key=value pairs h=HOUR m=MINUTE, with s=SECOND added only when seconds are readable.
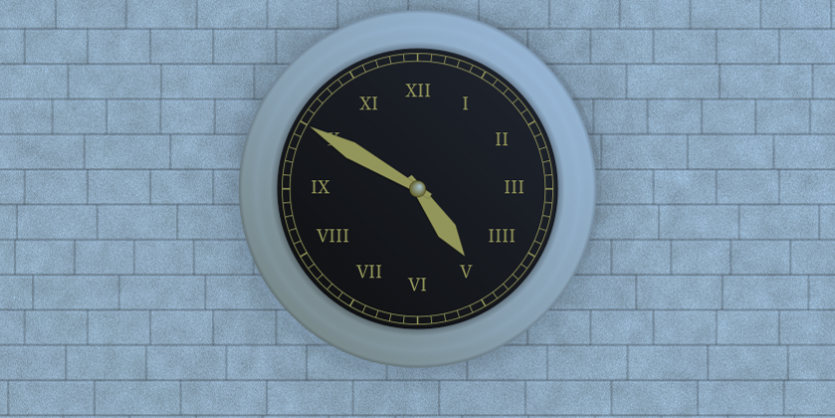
h=4 m=50
